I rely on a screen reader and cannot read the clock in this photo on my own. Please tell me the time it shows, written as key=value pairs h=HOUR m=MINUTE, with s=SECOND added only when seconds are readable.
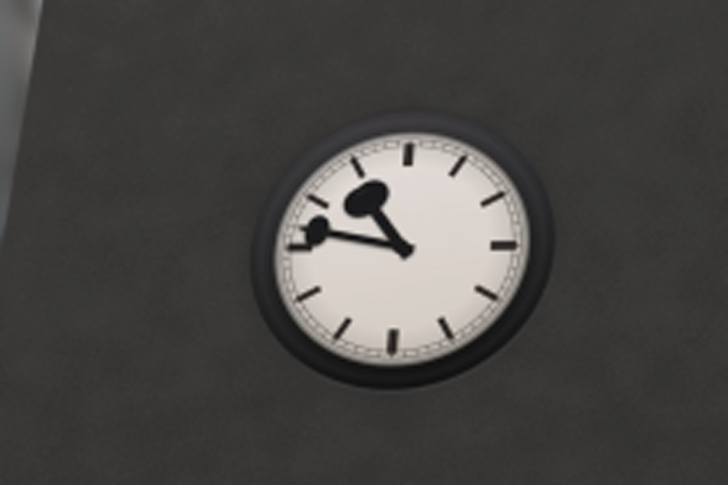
h=10 m=47
